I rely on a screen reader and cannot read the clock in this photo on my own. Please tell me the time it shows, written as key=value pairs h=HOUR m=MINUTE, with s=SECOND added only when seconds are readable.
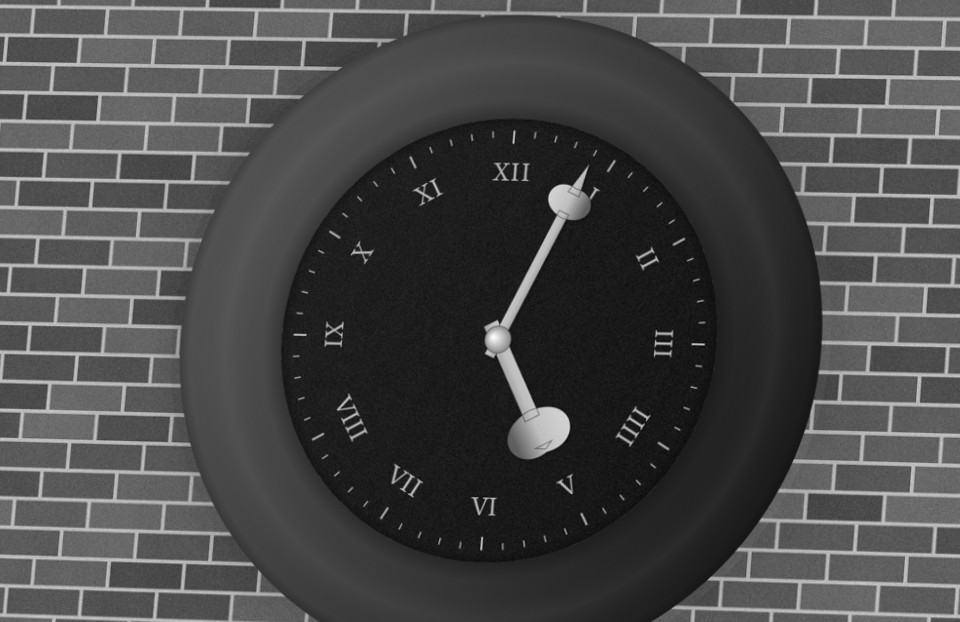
h=5 m=4
